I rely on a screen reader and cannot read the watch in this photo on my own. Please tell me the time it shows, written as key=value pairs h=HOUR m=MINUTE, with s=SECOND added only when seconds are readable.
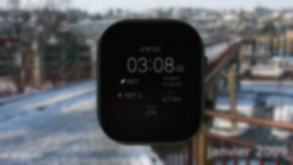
h=3 m=8
